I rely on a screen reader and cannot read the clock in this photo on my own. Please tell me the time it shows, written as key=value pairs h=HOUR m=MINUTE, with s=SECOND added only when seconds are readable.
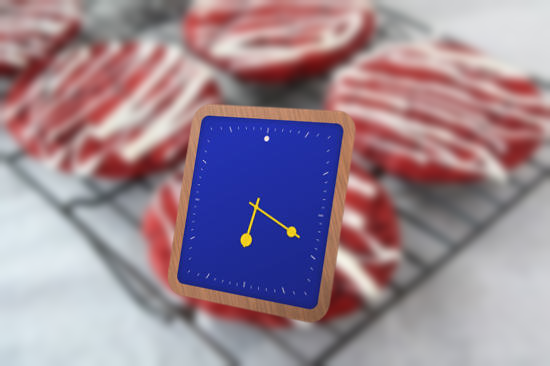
h=6 m=19
